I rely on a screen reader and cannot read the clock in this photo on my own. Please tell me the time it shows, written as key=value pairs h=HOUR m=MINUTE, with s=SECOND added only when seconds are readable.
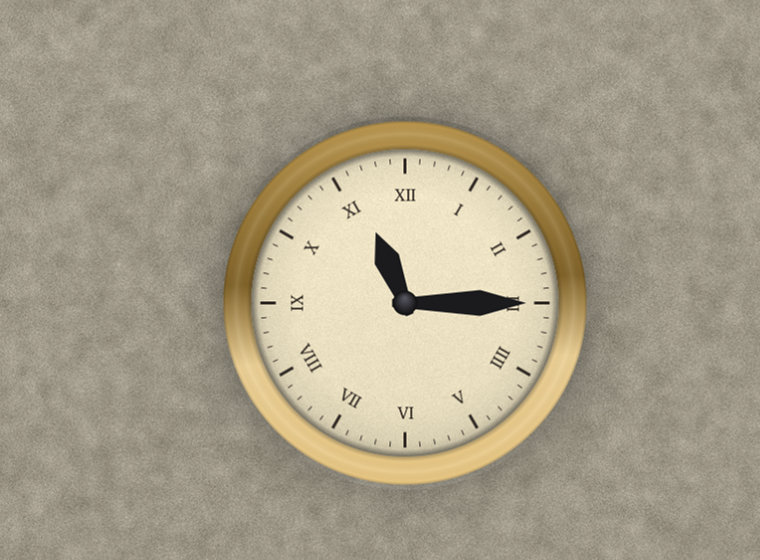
h=11 m=15
